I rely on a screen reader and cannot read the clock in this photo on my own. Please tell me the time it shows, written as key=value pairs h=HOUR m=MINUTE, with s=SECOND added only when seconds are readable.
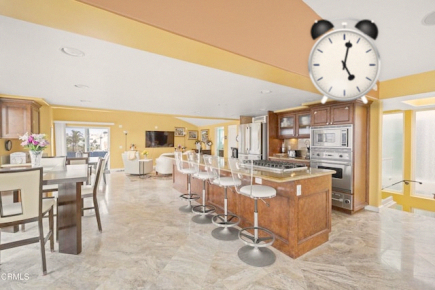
h=5 m=2
